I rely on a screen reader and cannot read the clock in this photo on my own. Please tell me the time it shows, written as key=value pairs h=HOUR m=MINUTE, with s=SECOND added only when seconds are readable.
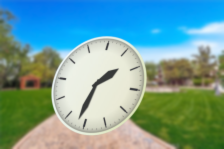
h=1 m=32
